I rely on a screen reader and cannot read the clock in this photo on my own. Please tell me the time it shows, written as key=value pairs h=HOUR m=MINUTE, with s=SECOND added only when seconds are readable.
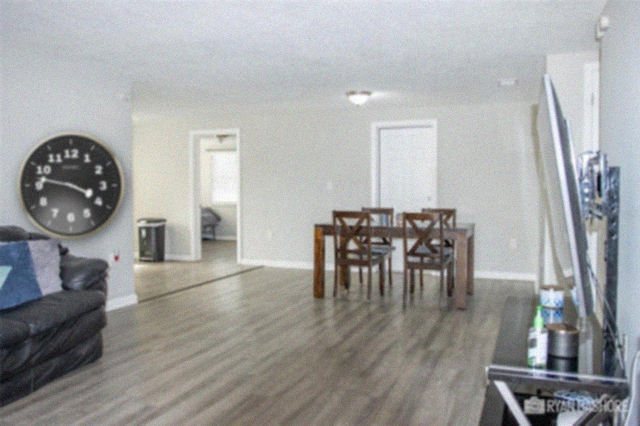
h=3 m=47
